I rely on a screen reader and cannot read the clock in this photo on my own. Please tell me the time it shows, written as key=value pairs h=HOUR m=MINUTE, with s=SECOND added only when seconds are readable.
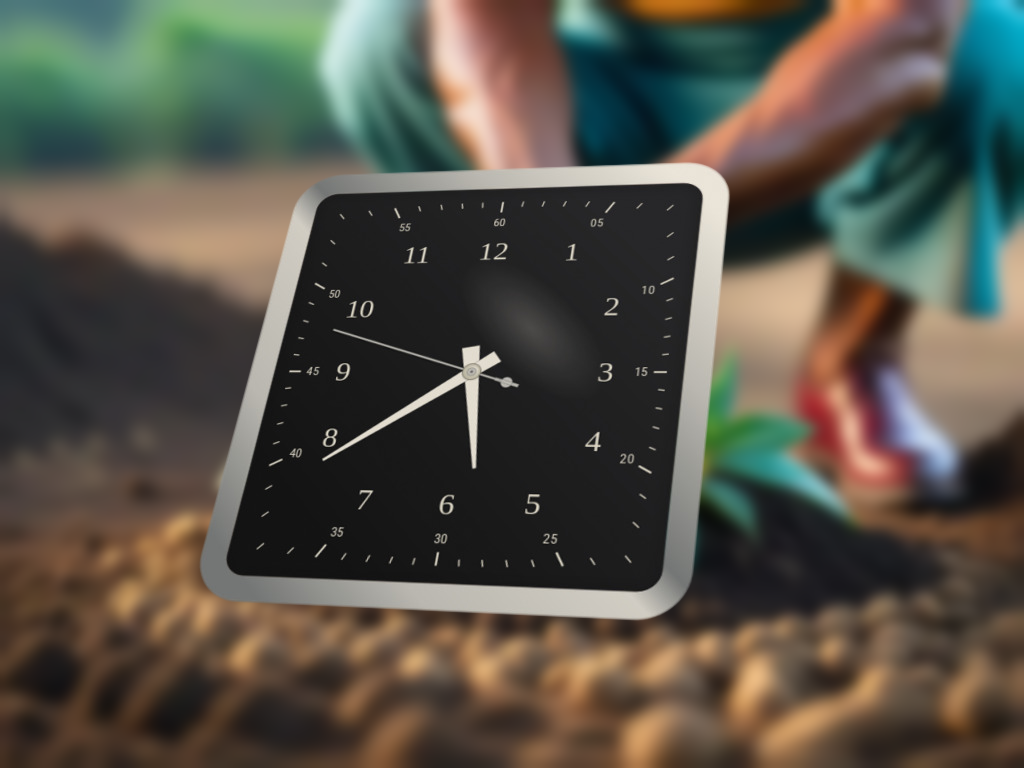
h=5 m=38 s=48
